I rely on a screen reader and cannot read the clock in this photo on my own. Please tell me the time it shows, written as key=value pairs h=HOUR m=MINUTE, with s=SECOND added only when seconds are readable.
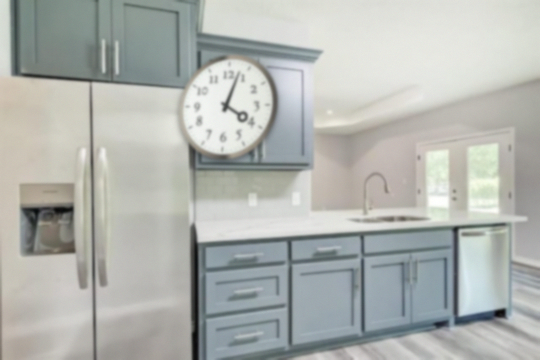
h=4 m=3
